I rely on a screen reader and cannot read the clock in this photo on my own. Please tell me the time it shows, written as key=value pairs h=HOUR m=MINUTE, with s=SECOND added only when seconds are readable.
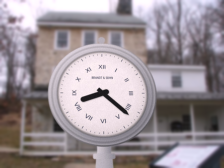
h=8 m=22
